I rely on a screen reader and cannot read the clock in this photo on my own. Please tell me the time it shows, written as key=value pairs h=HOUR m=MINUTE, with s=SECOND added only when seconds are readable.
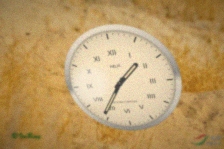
h=1 m=36
